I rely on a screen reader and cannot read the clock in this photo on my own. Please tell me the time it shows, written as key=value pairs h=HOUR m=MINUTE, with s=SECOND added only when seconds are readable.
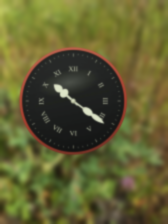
h=10 m=21
